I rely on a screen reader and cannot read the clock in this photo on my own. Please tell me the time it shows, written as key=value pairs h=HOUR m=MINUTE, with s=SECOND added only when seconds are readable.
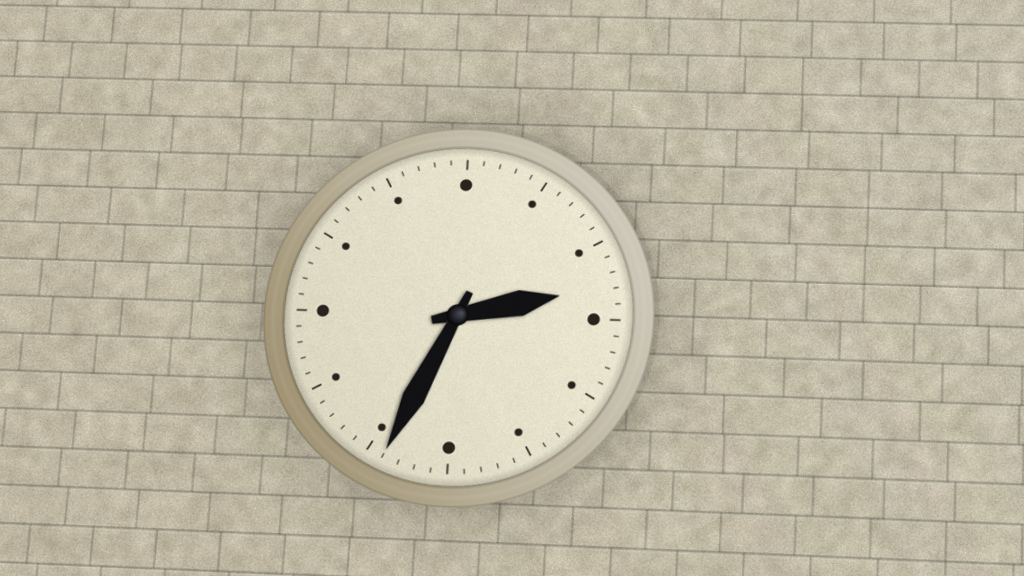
h=2 m=34
